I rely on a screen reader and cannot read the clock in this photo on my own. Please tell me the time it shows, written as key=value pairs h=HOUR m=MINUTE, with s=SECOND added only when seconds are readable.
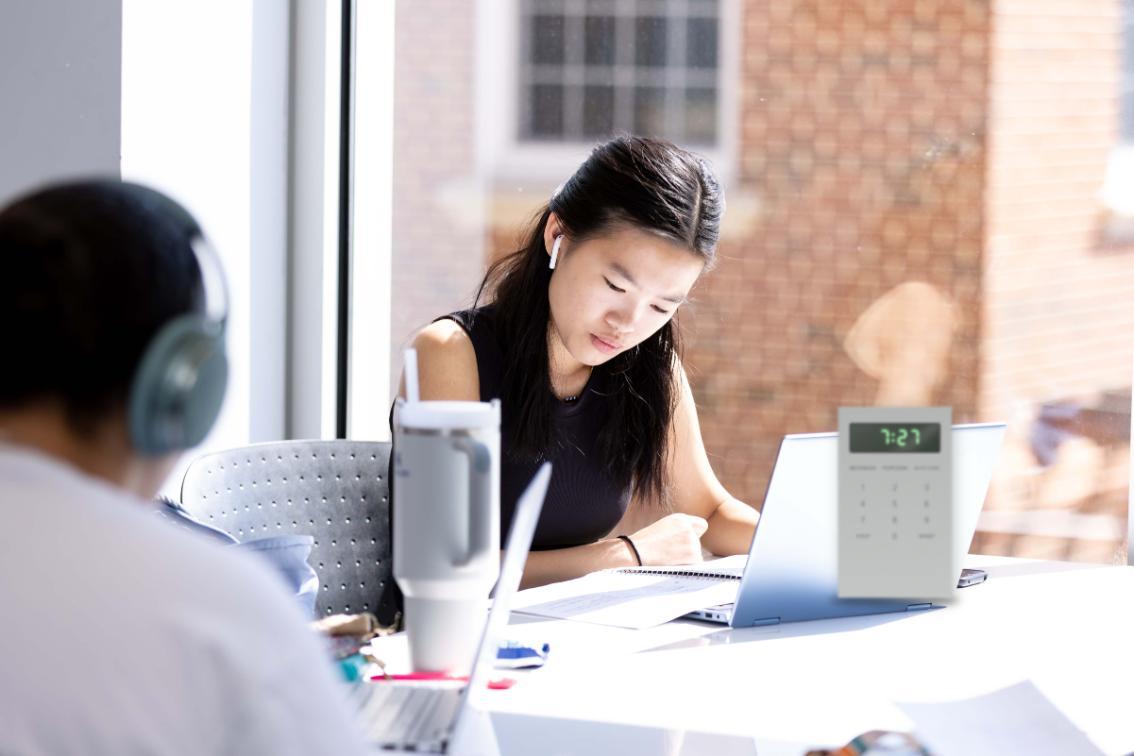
h=7 m=27
